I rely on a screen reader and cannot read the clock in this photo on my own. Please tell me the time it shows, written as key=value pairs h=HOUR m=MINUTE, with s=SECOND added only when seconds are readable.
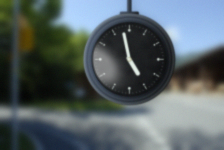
h=4 m=58
